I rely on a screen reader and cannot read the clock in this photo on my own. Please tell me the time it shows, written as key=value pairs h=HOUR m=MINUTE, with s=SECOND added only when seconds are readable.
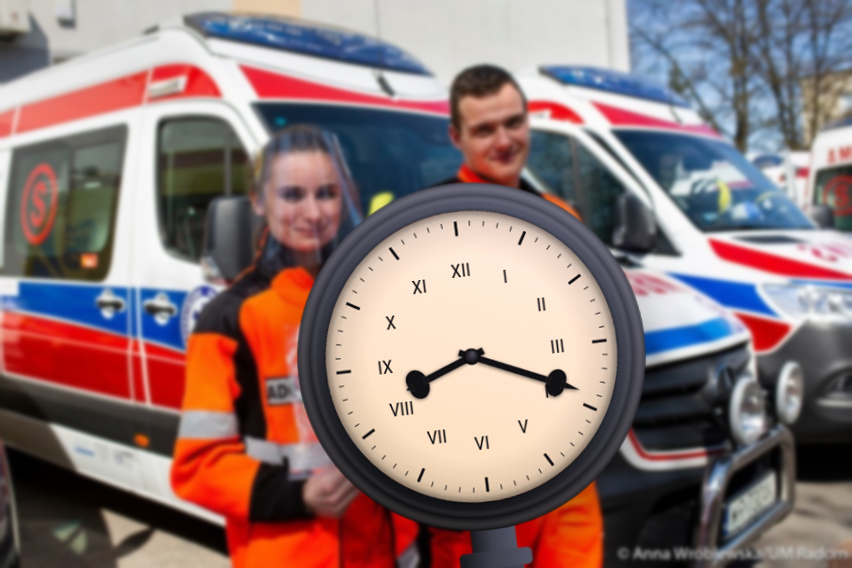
h=8 m=19
